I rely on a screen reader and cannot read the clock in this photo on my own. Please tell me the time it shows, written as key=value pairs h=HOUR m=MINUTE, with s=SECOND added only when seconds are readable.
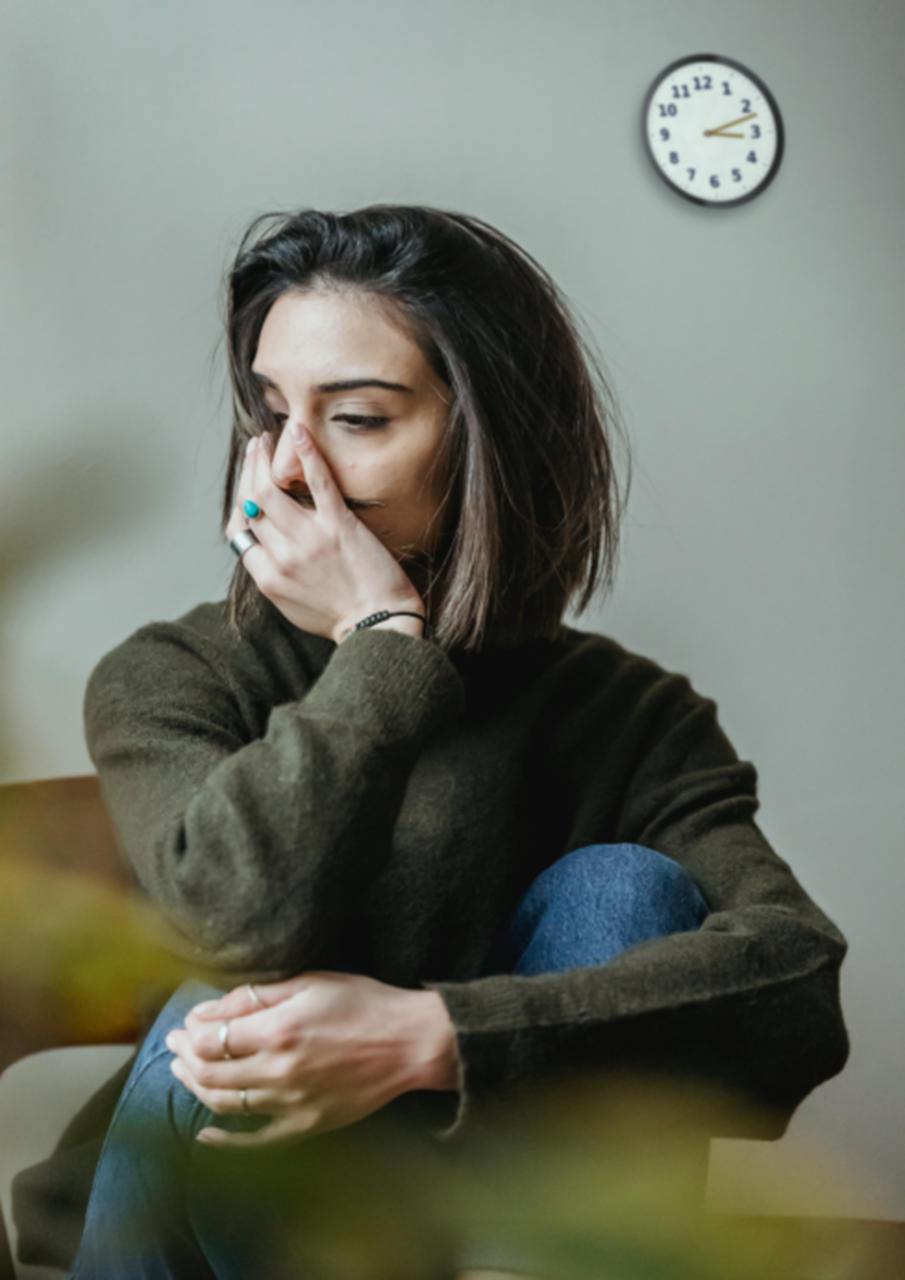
h=3 m=12
